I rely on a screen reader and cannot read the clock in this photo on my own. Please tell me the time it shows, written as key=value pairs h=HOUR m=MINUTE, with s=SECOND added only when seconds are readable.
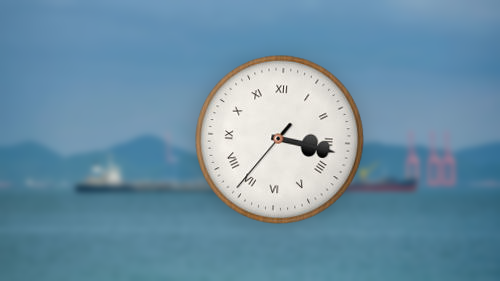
h=3 m=16 s=36
